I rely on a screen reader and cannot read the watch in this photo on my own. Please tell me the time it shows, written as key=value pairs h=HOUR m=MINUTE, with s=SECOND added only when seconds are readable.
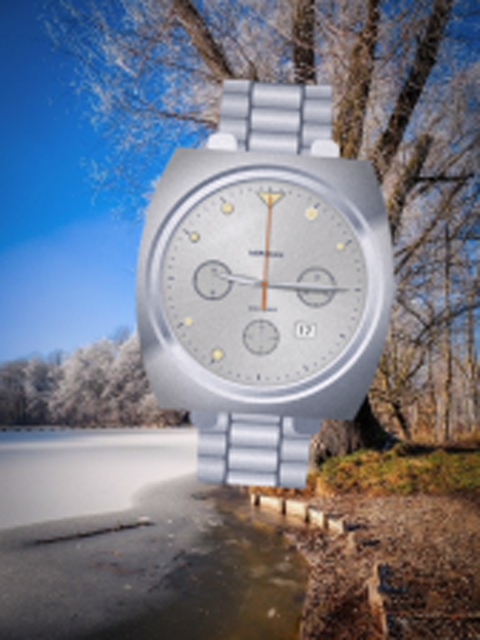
h=9 m=15
